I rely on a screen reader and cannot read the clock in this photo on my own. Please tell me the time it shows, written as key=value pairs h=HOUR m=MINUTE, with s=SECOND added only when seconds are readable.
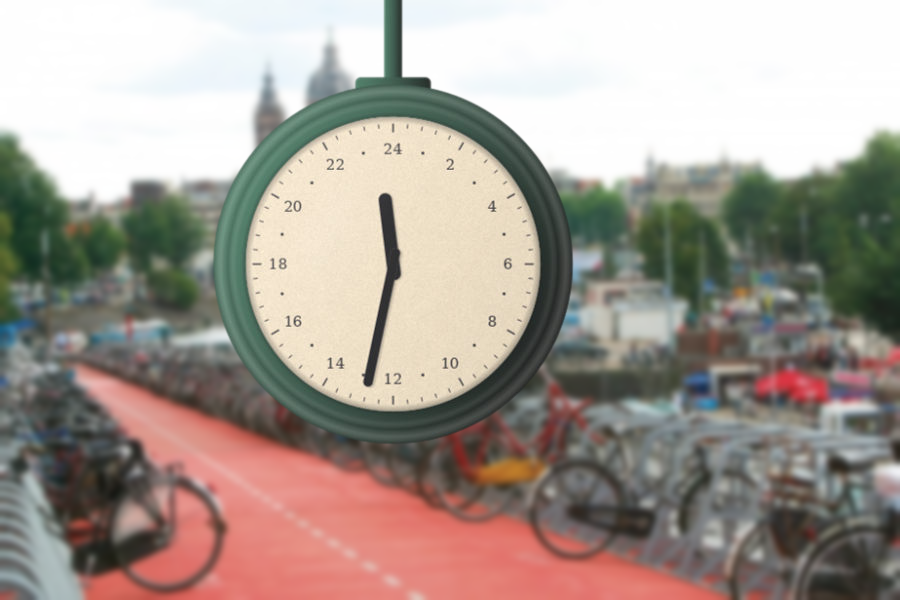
h=23 m=32
